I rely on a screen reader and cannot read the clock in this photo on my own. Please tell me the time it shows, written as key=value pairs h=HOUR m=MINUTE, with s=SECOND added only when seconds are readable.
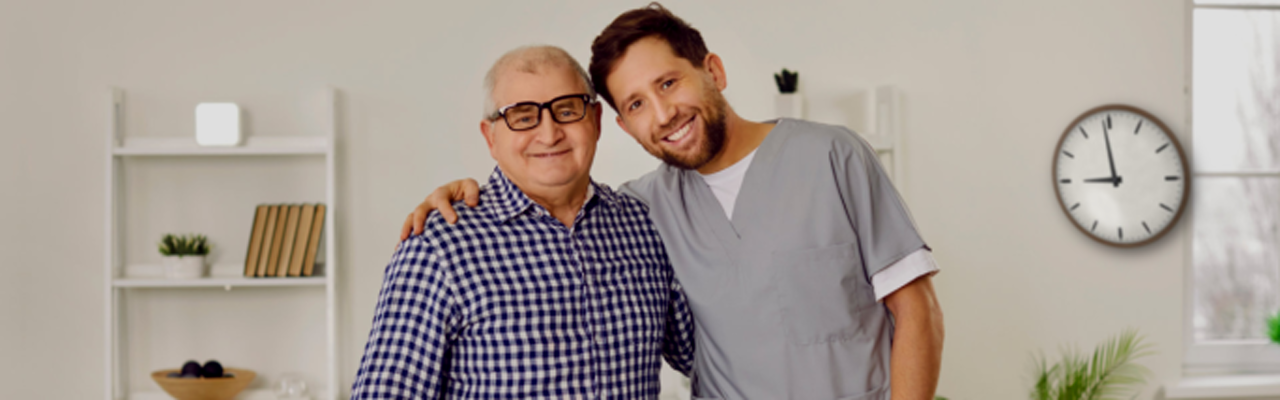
h=8 m=59
